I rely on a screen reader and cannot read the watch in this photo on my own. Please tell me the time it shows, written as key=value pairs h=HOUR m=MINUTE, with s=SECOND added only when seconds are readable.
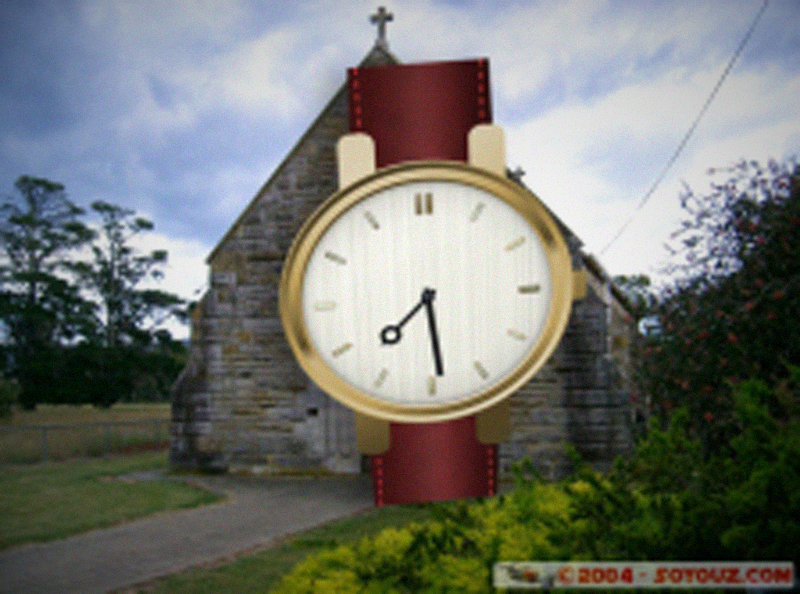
h=7 m=29
